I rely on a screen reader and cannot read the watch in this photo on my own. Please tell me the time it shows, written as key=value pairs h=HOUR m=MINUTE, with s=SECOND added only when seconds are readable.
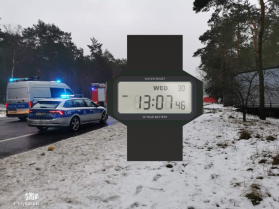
h=13 m=7 s=46
